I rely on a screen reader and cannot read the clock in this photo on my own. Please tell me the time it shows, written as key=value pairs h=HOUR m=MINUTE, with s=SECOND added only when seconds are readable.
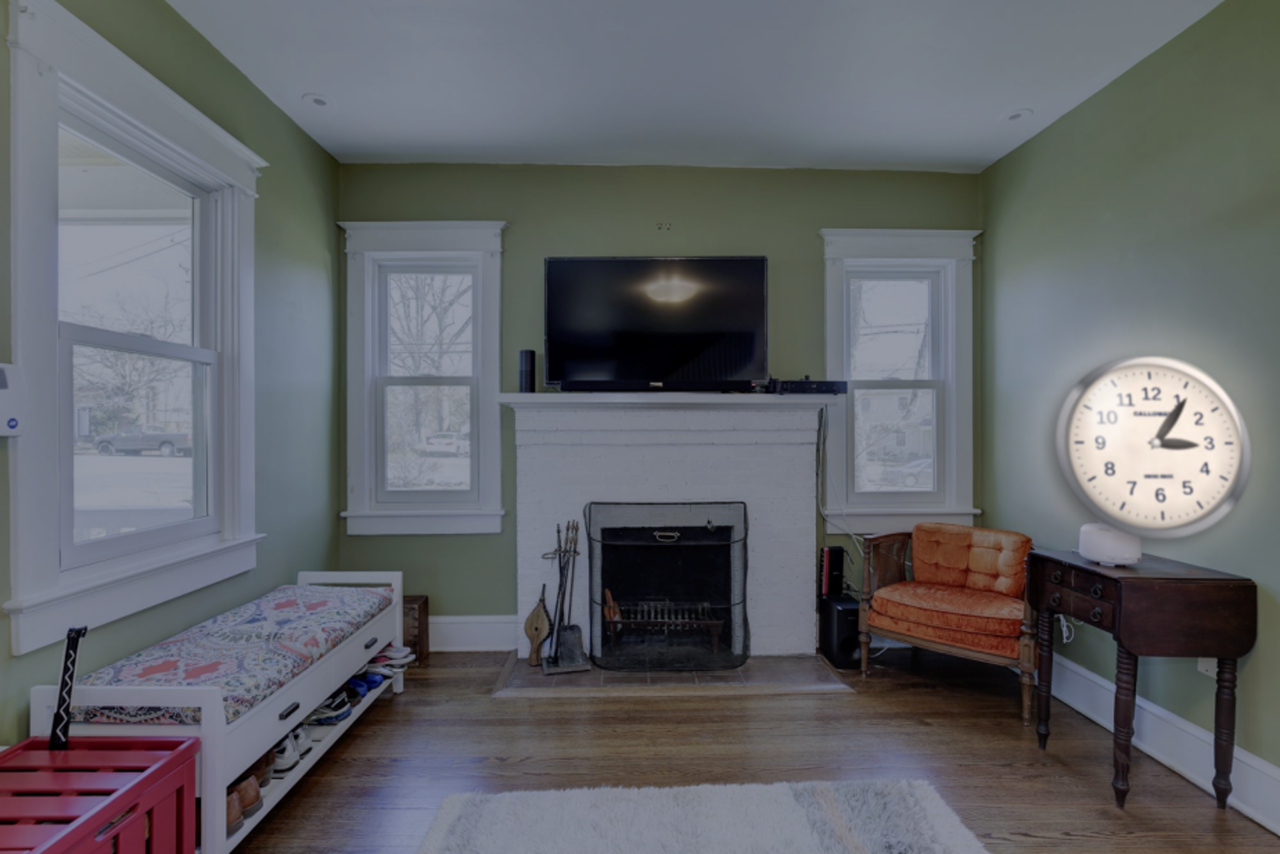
h=3 m=6
